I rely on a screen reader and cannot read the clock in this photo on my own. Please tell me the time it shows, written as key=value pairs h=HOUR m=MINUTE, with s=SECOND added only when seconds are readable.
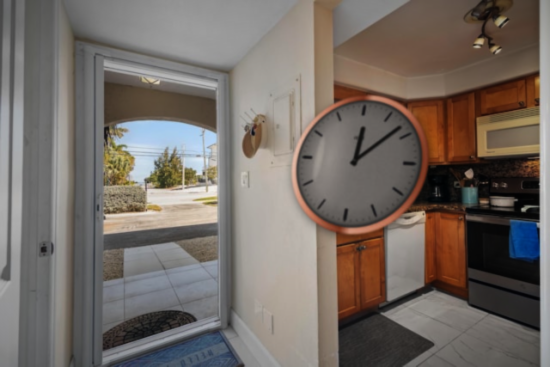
h=12 m=8
